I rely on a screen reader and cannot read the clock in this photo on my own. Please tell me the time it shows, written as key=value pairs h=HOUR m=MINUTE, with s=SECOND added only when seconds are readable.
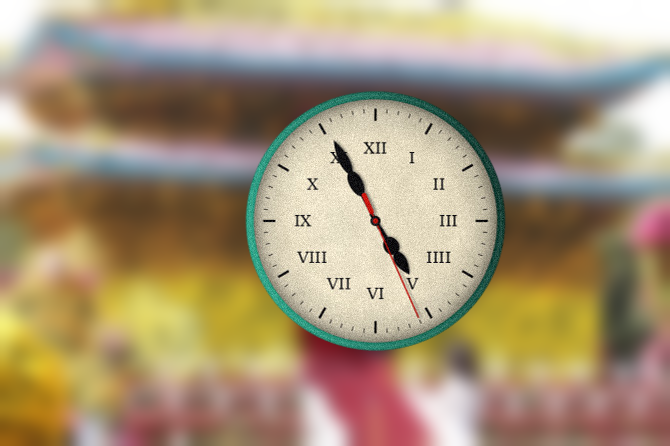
h=4 m=55 s=26
